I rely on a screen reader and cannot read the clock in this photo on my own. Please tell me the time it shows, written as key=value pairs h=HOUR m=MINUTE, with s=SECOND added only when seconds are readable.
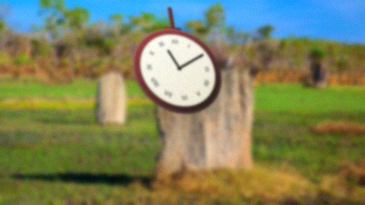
h=11 m=10
